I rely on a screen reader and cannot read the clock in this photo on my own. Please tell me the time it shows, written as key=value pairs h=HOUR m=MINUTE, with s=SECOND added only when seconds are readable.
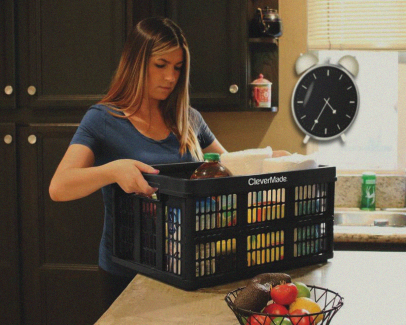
h=4 m=35
